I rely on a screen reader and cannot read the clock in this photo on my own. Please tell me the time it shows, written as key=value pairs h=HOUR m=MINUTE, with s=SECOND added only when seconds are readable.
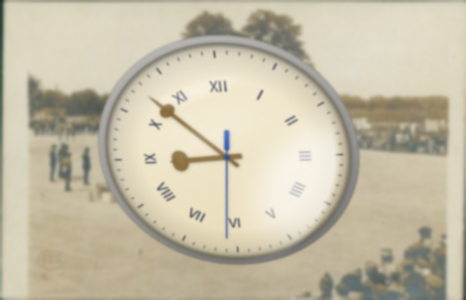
h=8 m=52 s=31
